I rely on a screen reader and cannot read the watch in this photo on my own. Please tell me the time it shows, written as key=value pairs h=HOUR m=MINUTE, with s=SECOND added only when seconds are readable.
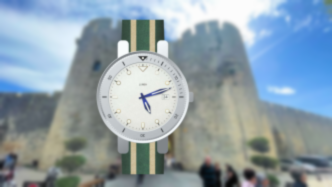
h=5 m=12
